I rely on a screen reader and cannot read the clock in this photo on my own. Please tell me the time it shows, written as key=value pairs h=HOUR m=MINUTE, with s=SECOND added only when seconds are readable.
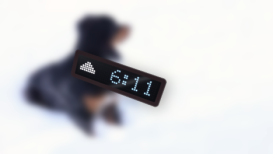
h=6 m=11
